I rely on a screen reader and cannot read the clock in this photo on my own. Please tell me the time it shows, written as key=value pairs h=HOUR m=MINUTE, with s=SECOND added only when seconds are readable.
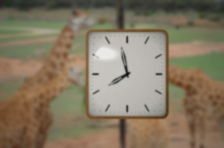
h=7 m=58
